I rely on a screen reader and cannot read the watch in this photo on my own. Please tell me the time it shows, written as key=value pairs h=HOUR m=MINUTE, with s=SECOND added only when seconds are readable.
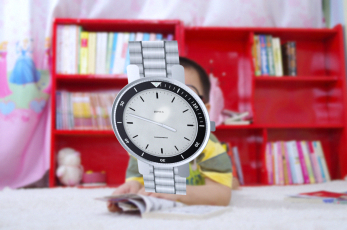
h=3 m=48
